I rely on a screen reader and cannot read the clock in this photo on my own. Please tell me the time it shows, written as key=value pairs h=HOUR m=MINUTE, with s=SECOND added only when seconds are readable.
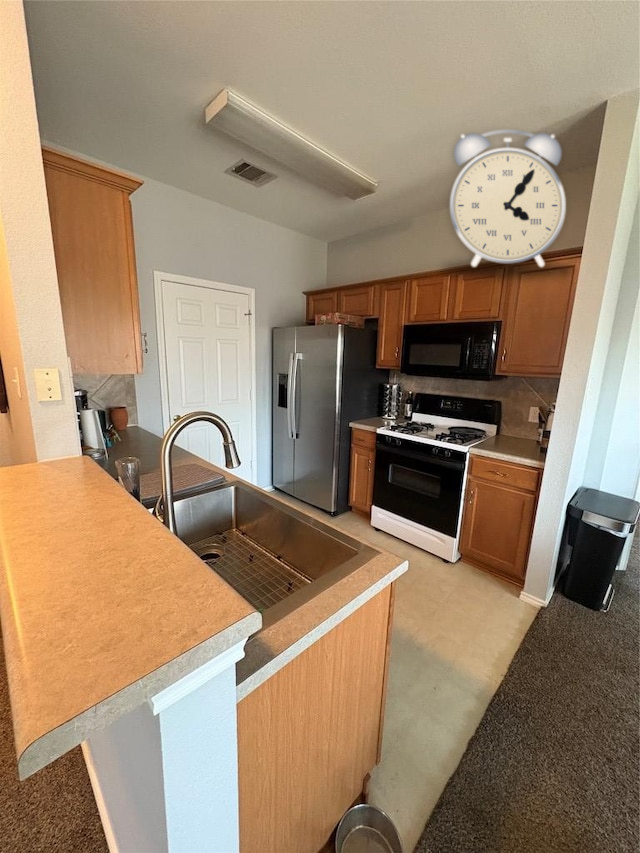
h=4 m=6
